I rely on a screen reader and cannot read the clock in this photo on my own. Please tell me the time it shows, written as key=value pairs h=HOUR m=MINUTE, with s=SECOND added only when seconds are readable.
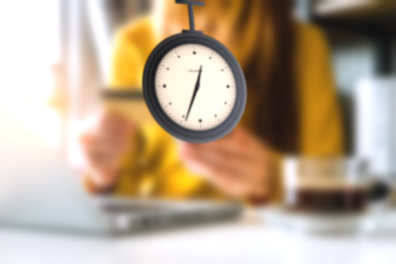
h=12 m=34
